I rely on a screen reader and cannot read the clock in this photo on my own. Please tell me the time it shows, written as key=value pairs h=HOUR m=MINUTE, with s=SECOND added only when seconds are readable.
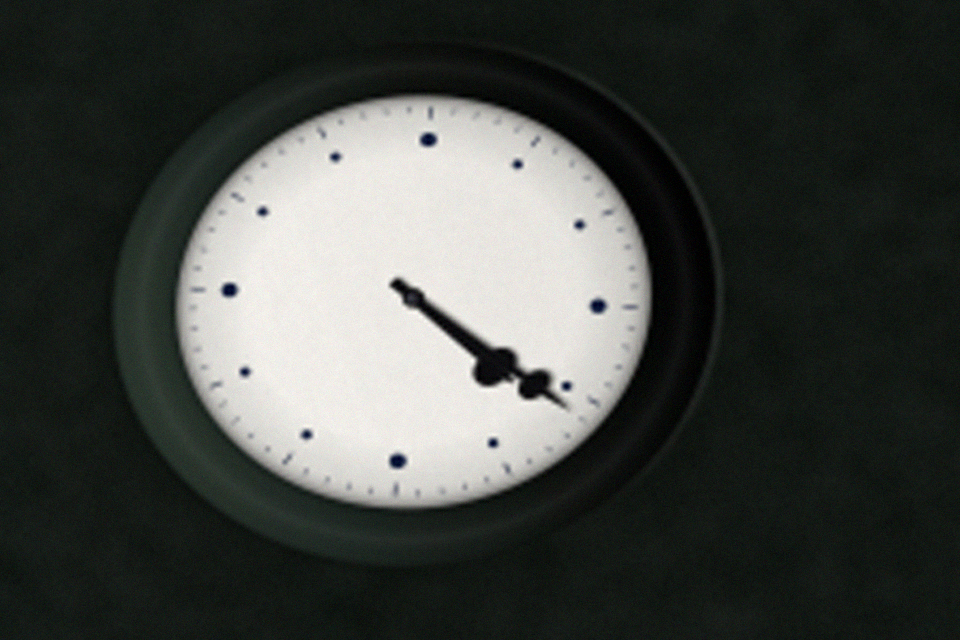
h=4 m=21
